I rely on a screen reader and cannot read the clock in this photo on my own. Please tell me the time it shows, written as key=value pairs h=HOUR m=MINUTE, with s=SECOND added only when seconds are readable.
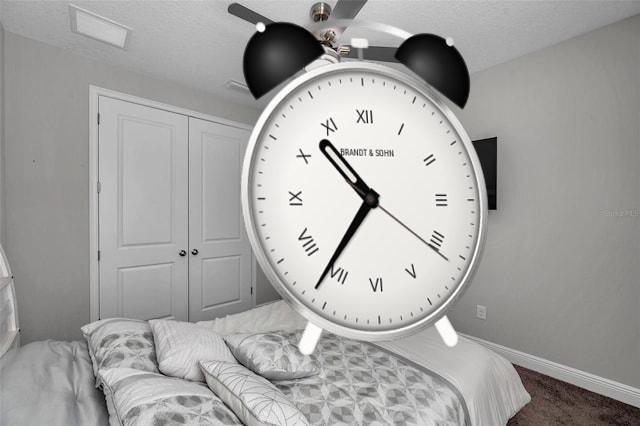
h=10 m=36 s=21
